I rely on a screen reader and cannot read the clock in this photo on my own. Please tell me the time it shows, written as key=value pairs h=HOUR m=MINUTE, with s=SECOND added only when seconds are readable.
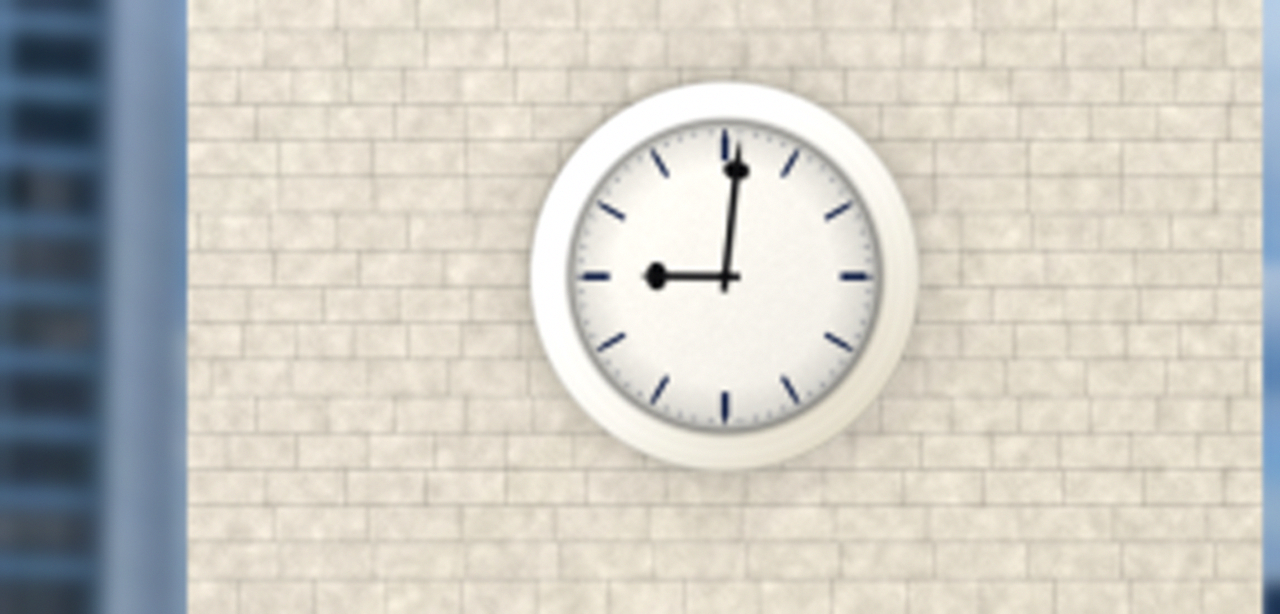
h=9 m=1
